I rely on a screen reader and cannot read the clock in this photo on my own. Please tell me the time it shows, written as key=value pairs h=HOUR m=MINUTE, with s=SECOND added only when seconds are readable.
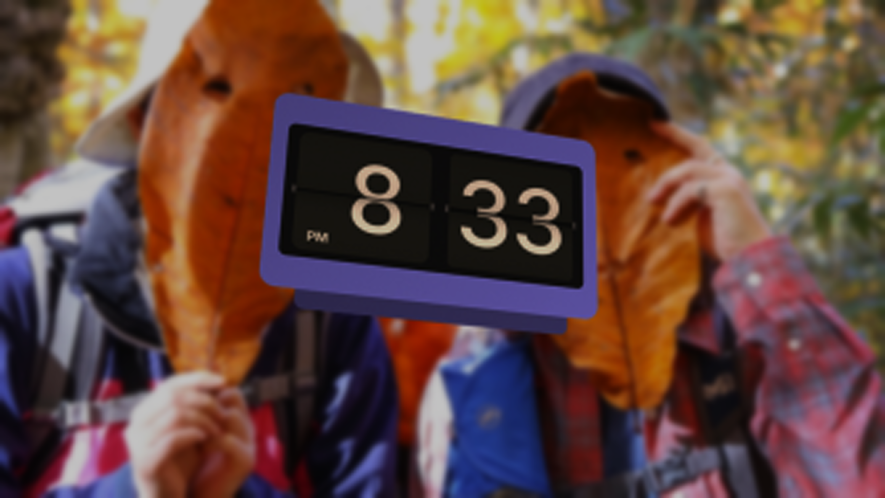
h=8 m=33
